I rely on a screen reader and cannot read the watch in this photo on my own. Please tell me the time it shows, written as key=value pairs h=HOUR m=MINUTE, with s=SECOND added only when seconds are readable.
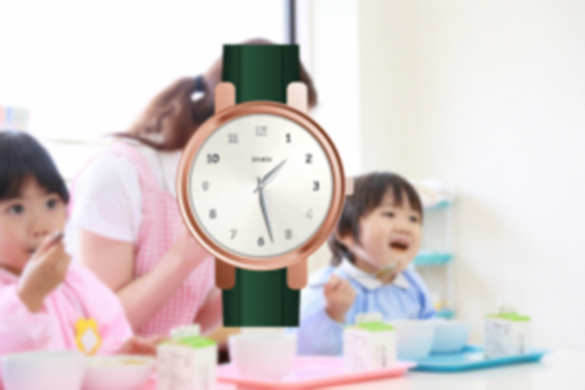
h=1 m=28
